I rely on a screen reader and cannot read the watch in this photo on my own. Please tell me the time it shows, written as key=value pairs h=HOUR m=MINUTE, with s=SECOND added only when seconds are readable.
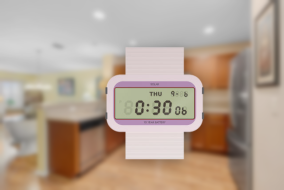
h=0 m=30 s=6
